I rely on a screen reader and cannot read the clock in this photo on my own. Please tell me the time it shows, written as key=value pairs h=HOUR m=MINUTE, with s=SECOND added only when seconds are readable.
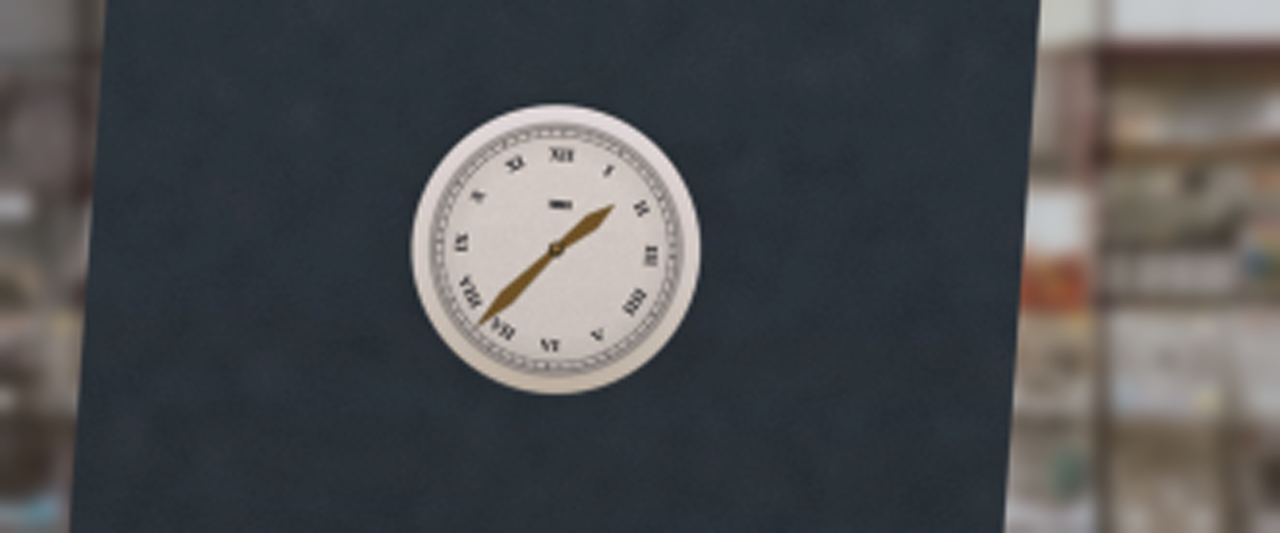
h=1 m=37
